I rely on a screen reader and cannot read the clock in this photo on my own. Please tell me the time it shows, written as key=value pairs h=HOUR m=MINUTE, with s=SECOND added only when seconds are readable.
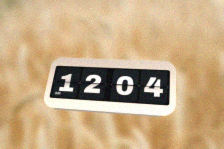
h=12 m=4
